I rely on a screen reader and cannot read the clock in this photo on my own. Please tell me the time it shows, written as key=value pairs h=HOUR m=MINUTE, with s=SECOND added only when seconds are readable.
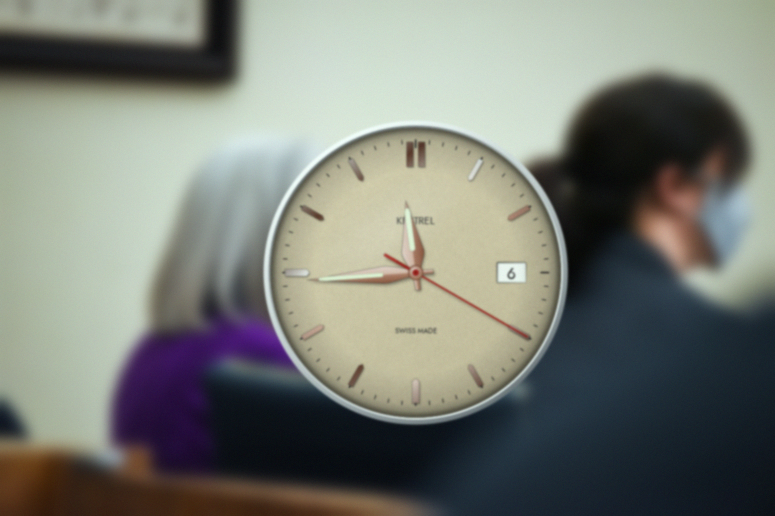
h=11 m=44 s=20
